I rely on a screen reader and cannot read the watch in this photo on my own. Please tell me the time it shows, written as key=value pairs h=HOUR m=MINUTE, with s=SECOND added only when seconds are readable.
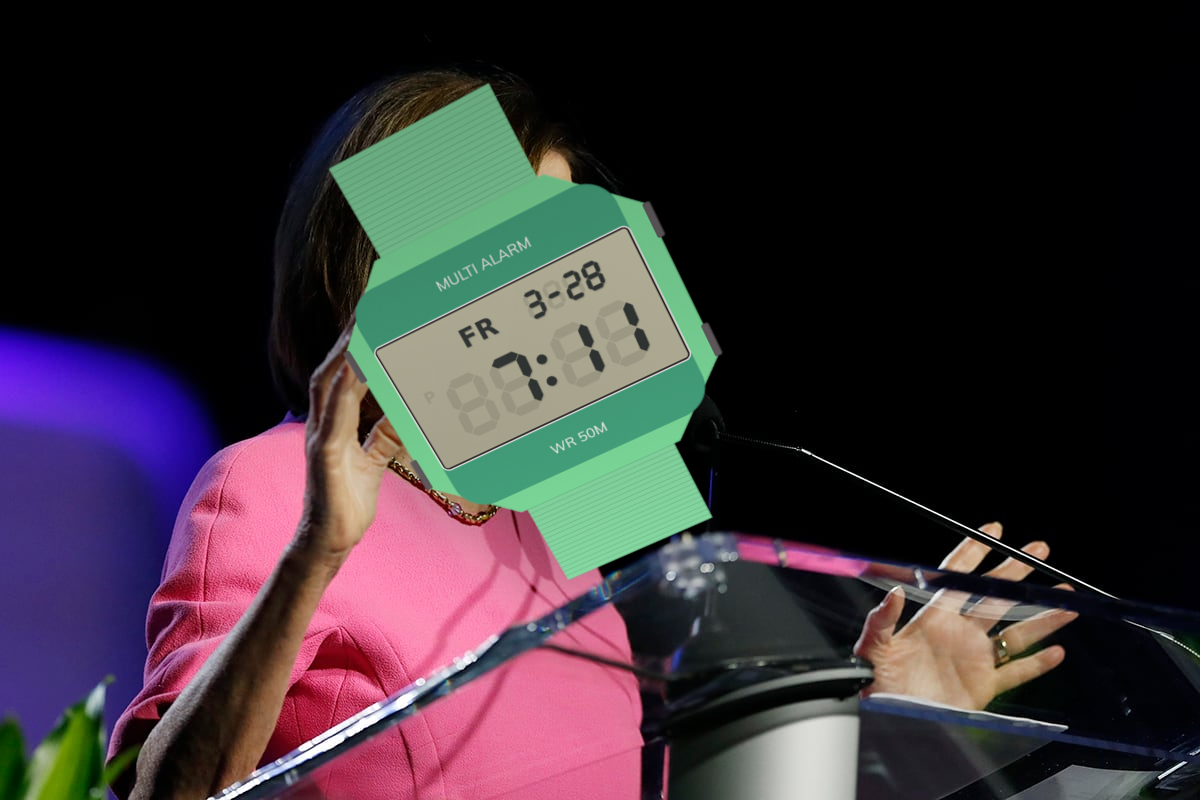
h=7 m=11
